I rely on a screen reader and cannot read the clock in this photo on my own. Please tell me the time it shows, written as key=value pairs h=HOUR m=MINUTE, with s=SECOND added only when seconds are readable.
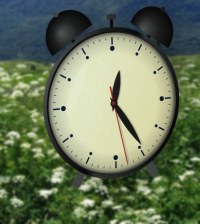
h=12 m=24 s=28
